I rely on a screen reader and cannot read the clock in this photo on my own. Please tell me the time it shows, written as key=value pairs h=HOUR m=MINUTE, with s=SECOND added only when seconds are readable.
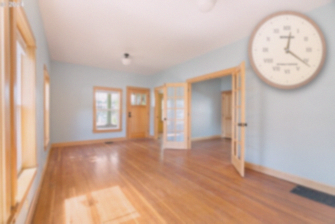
h=12 m=21
